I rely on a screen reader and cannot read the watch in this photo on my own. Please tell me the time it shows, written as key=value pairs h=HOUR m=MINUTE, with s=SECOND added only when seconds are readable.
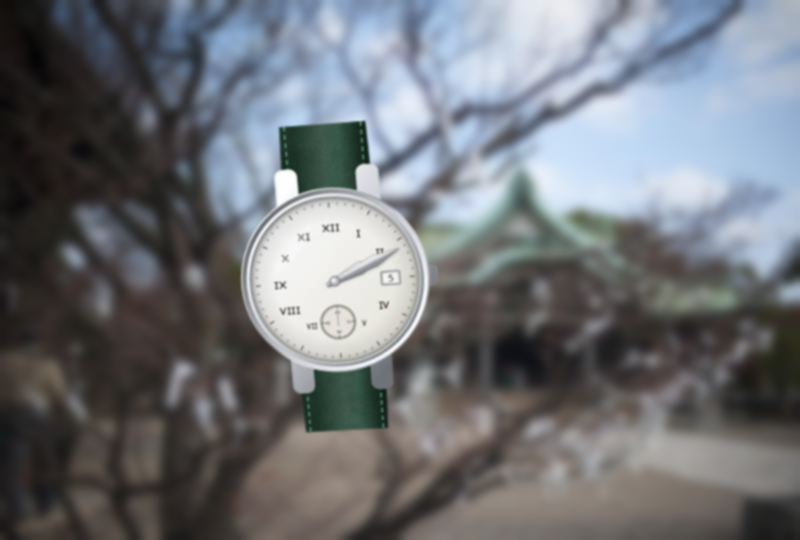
h=2 m=11
